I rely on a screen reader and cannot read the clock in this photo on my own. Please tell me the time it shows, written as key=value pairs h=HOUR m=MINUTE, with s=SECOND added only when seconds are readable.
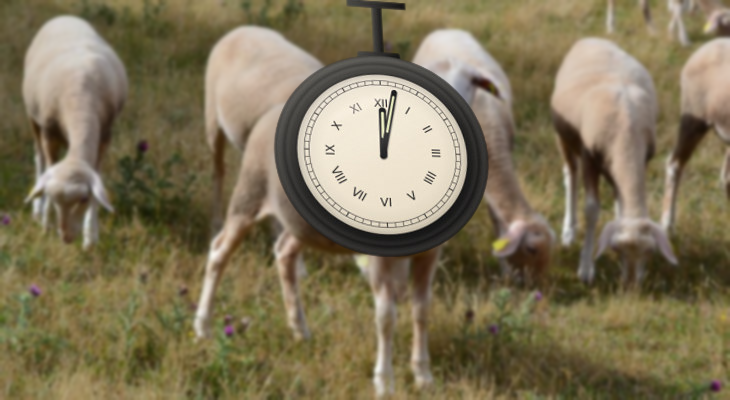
h=12 m=2
